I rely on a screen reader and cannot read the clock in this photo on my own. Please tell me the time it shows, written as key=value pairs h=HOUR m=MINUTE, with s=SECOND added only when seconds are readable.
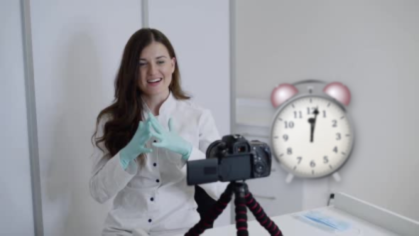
h=12 m=2
